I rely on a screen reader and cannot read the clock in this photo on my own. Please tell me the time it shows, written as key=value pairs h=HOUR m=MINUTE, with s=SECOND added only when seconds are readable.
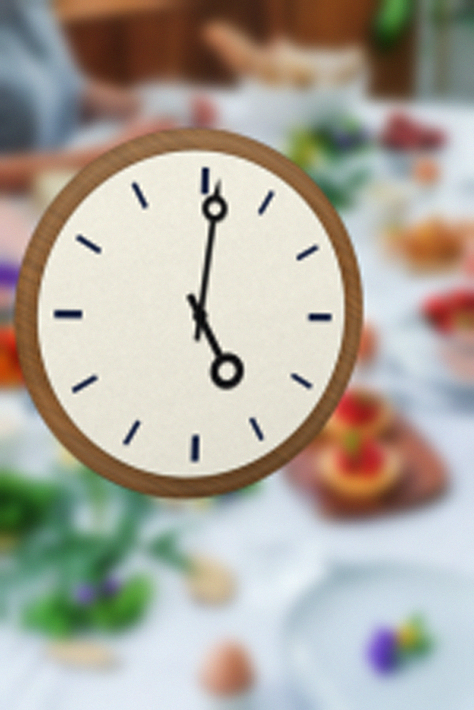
h=5 m=1
